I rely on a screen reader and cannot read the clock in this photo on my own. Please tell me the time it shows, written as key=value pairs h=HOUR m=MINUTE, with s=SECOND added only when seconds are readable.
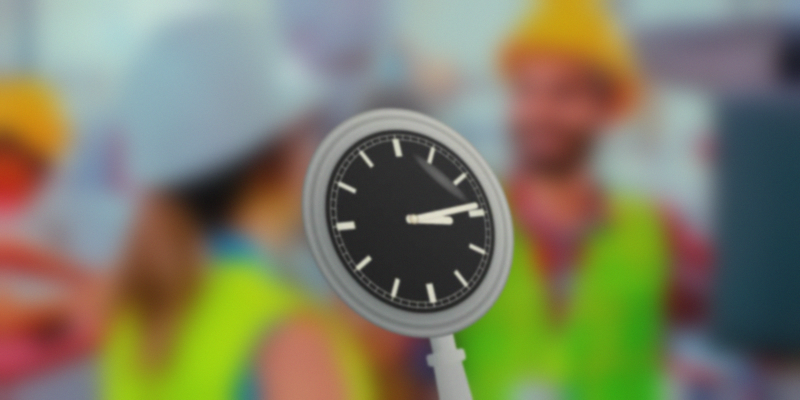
h=3 m=14
